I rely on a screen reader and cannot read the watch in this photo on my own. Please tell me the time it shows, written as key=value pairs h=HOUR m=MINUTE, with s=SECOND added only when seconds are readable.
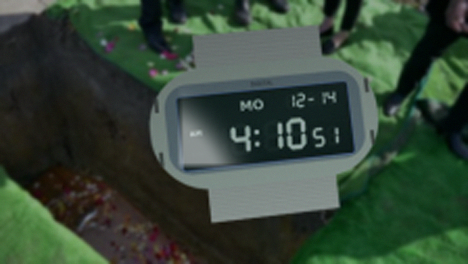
h=4 m=10 s=51
